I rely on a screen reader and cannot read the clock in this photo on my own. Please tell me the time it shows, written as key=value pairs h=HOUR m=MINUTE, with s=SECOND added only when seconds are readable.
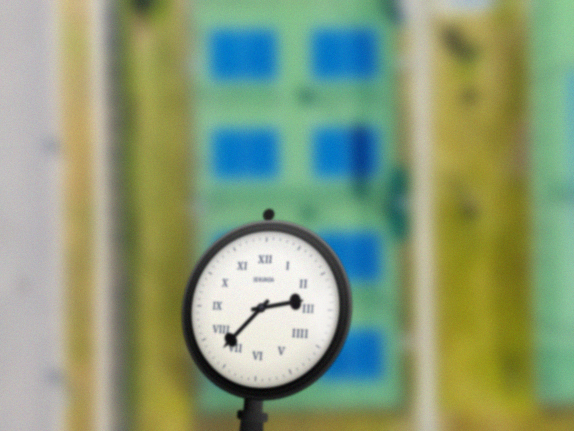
h=2 m=37
